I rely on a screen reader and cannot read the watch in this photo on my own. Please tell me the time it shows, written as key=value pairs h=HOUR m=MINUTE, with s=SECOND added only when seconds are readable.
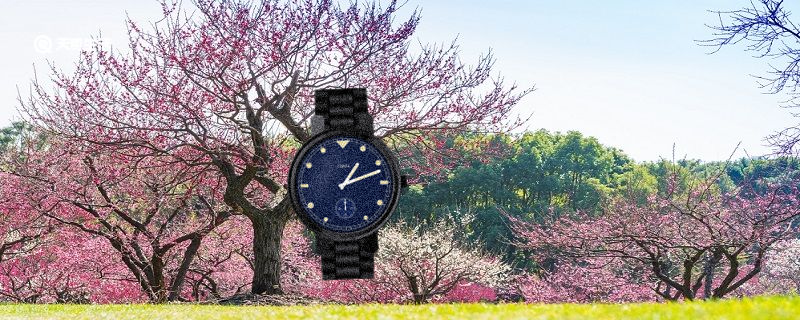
h=1 m=12
